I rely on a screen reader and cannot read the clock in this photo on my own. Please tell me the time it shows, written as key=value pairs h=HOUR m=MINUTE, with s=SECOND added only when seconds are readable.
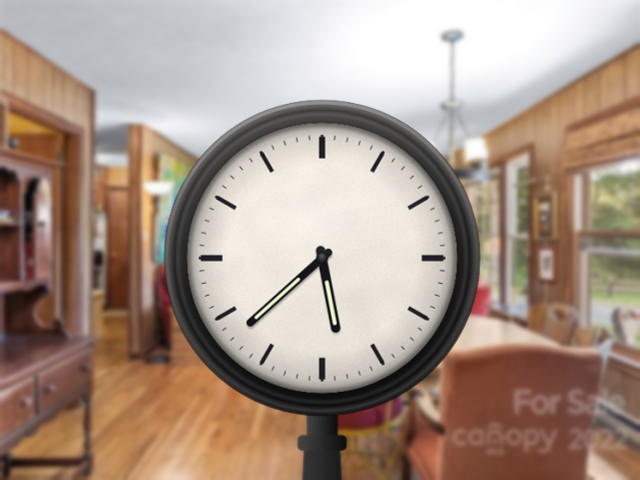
h=5 m=38
